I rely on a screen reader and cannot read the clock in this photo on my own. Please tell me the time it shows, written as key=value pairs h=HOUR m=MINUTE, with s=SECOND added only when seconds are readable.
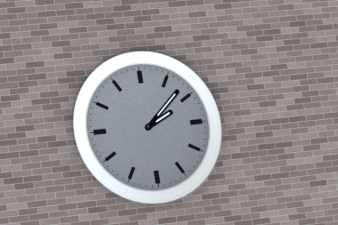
h=2 m=8
